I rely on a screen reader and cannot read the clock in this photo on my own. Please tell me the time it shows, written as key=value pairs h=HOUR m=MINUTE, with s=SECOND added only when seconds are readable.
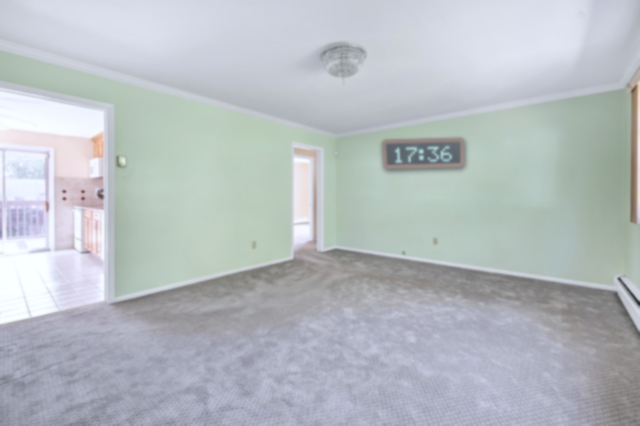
h=17 m=36
